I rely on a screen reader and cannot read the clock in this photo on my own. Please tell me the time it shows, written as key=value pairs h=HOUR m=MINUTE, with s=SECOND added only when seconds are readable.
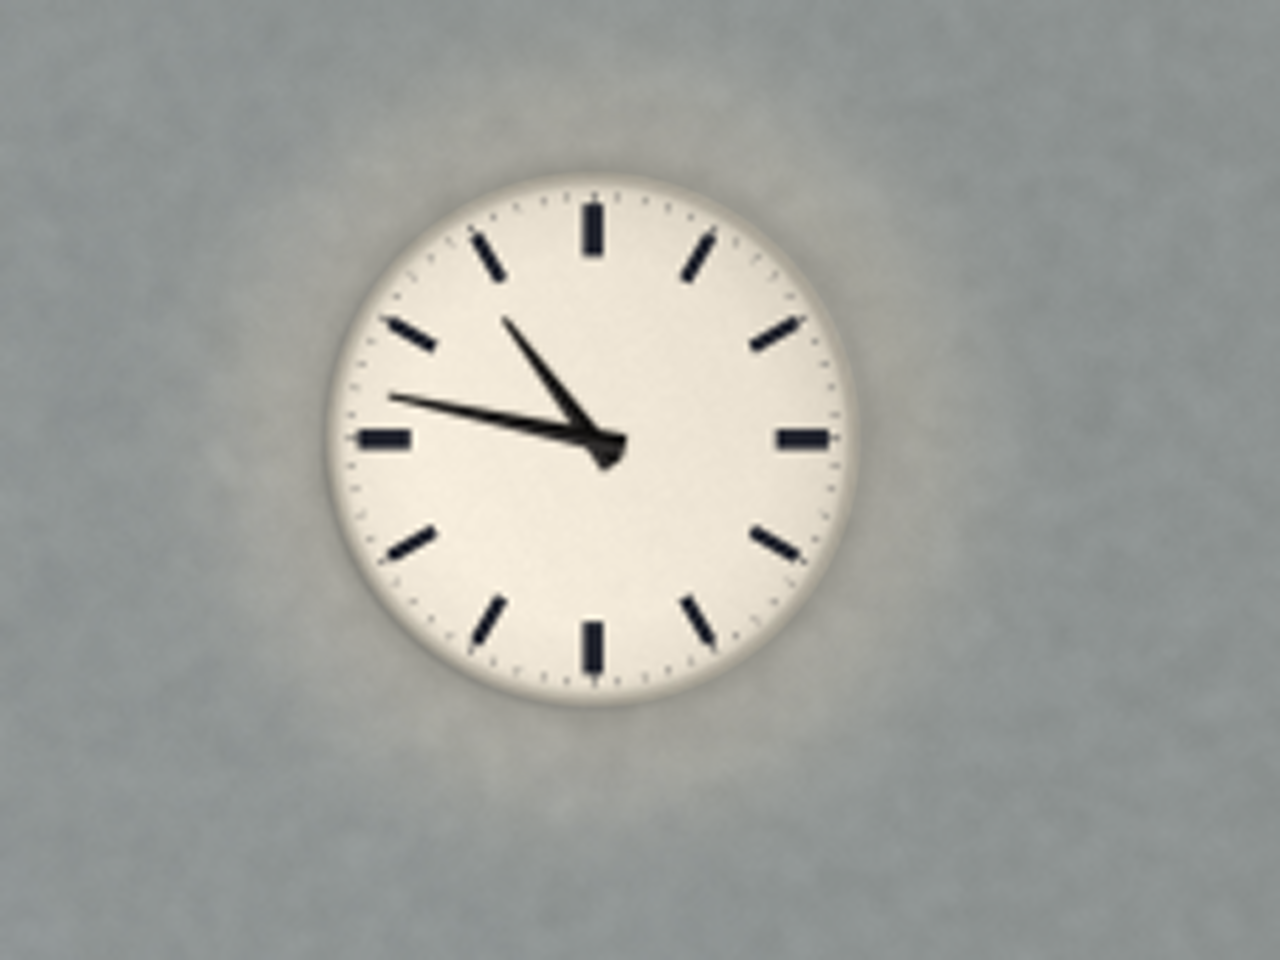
h=10 m=47
